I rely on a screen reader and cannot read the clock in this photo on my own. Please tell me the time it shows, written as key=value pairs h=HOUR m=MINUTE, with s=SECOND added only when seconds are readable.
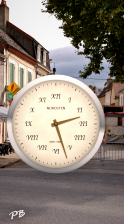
h=2 m=27
